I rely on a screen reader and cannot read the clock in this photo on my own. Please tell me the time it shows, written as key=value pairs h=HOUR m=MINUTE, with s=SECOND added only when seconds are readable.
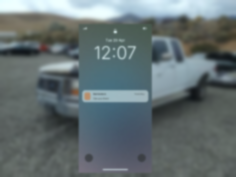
h=12 m=7
